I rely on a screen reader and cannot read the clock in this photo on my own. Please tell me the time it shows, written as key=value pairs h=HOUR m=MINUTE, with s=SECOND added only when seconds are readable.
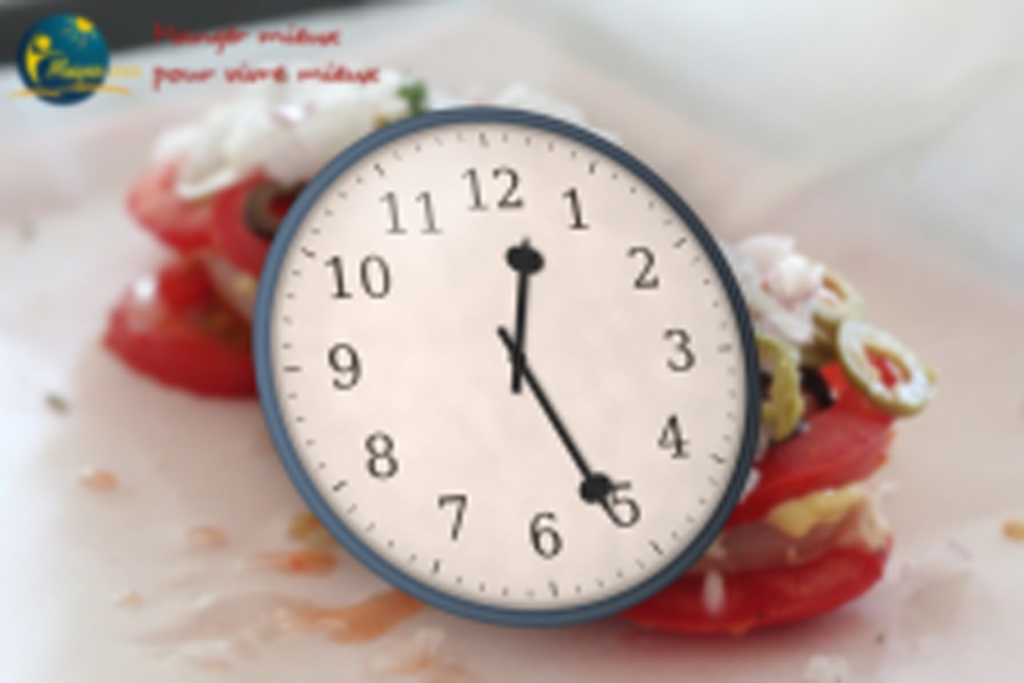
h=12 m=26
